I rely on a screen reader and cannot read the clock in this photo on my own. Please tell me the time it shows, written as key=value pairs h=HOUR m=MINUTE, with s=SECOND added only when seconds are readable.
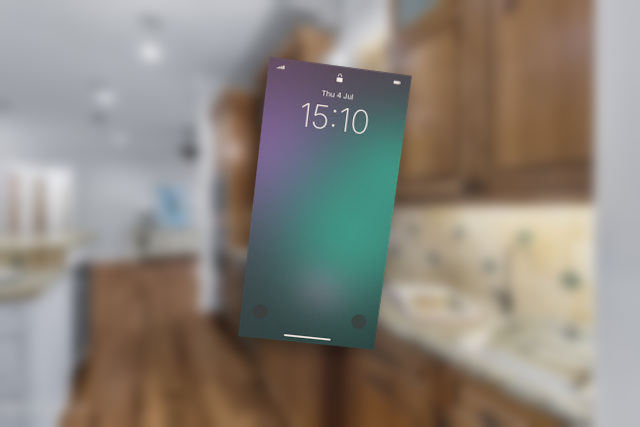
h=15 m=10
